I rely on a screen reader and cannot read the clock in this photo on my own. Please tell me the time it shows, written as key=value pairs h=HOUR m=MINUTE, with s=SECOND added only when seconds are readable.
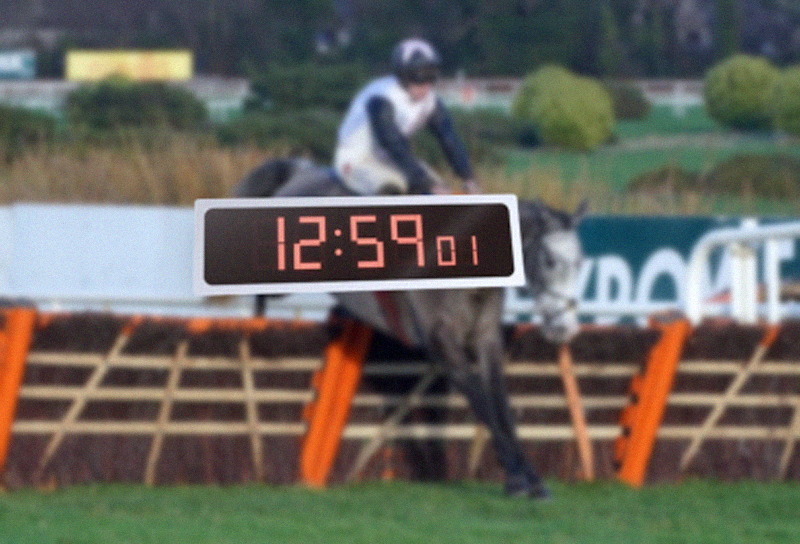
h=12 m=59 s=1
